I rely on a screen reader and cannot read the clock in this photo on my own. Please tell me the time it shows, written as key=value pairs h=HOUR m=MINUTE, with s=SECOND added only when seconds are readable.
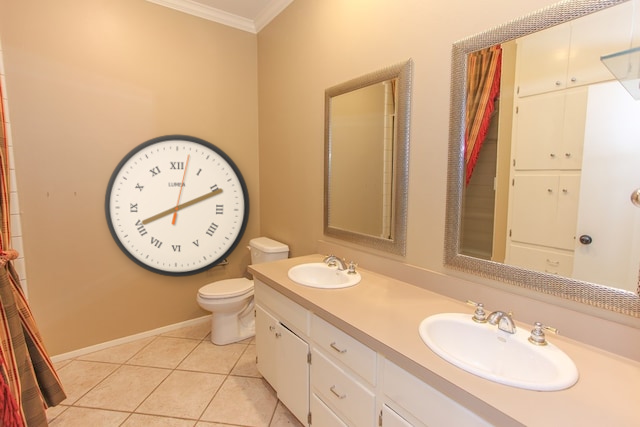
h=8 m=11 s=2
